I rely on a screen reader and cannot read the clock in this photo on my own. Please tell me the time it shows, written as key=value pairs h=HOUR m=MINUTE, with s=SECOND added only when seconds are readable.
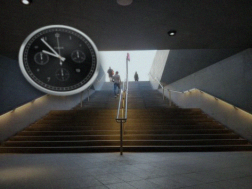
h=9 m=54
